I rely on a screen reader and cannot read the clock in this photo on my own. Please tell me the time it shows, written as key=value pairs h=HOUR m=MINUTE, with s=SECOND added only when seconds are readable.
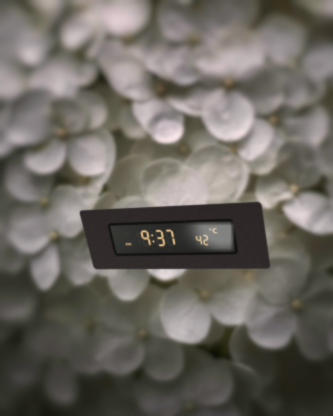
h=9 m=37
